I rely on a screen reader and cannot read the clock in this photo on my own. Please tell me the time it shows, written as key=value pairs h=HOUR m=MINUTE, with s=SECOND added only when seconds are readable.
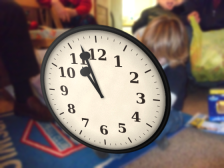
h=10 m=57
